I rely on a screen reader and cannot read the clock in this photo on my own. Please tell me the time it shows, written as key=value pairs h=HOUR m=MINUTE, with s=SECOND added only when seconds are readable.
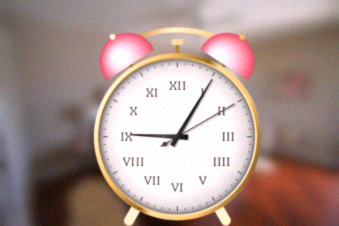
h=9 m=5 s=10
